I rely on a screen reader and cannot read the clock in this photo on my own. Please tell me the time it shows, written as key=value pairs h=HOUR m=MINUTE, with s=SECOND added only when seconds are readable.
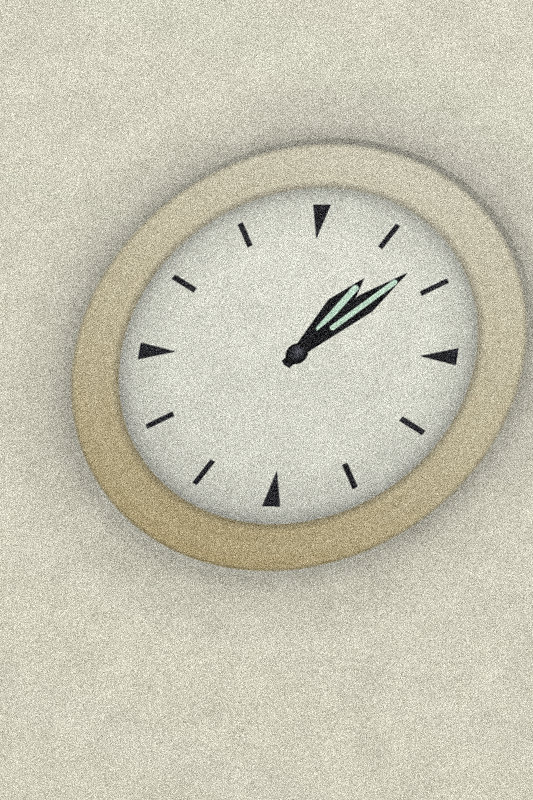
h=1 m=8
